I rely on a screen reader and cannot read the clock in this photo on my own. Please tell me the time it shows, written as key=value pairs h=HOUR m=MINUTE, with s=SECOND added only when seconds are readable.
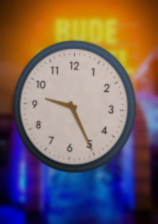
h=9 m=25
